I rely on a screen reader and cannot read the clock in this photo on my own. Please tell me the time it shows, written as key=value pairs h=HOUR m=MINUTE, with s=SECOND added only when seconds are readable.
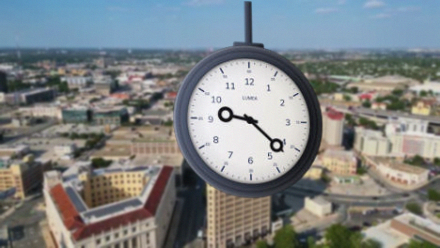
h=9 m=22
